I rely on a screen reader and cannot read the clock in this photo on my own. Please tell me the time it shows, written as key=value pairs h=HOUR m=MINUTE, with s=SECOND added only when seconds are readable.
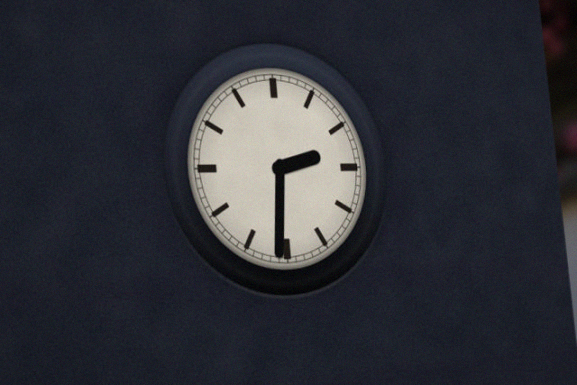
h=2 m=31
